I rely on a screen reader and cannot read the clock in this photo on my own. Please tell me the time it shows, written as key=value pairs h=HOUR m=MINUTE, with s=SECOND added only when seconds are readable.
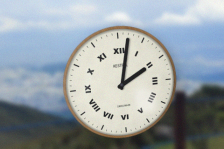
h=2 m=2
